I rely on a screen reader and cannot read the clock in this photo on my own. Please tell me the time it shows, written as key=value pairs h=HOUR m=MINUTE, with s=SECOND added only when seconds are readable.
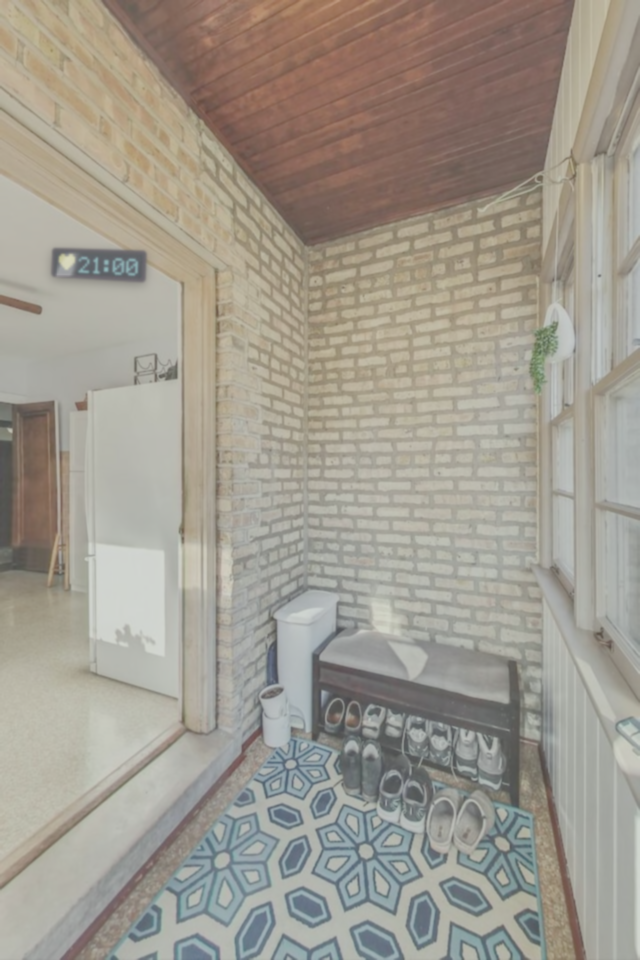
h=21 m=0
